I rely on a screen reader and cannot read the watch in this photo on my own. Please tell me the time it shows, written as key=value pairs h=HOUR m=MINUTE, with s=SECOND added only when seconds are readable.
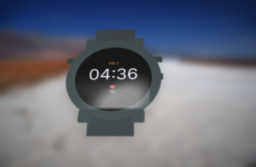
h=4 m=36
